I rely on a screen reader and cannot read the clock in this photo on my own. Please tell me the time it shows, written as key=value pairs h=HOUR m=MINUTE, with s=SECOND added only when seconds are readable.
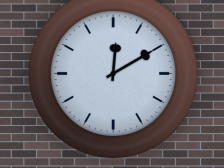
h=12 m=10
